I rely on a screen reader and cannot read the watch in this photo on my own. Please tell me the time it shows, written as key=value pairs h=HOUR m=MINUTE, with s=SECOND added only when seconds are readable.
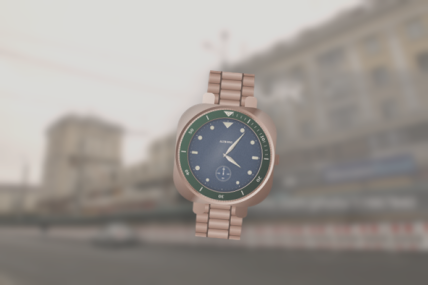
h=4 m=6
